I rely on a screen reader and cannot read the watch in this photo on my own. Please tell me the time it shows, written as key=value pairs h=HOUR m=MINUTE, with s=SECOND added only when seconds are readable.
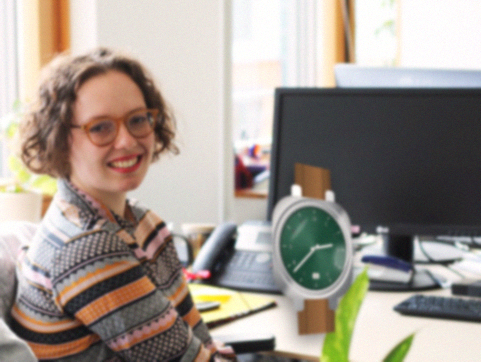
h=2 m=38
